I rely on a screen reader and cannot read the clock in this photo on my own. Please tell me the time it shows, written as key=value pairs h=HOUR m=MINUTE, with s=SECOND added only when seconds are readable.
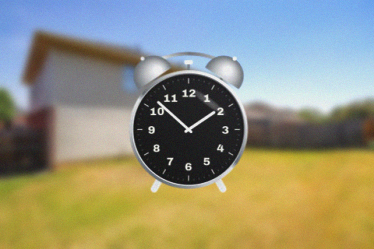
h=1 m=52
